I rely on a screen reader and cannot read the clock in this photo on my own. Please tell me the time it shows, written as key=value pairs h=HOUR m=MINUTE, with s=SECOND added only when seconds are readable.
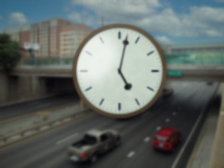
h=5 m=2
